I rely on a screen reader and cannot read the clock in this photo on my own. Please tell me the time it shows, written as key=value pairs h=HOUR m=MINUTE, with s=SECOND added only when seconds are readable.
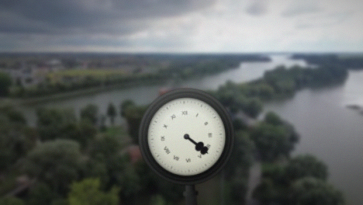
h=4 m=22
